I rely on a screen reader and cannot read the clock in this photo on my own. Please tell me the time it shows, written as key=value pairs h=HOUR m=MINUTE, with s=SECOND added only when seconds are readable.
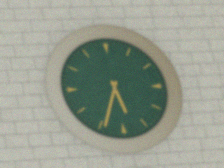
h=5 m=34
